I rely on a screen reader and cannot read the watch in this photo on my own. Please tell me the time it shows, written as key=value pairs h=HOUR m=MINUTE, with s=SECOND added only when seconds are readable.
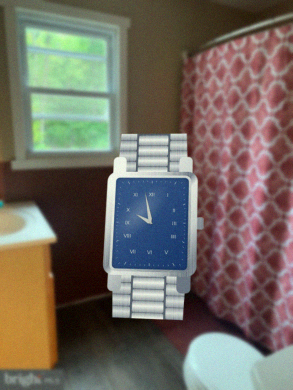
h=9 m=58
